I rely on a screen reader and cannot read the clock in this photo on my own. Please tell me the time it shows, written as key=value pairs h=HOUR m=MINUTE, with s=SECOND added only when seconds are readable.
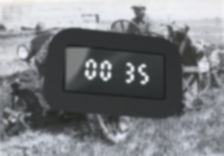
h=0 m=35
